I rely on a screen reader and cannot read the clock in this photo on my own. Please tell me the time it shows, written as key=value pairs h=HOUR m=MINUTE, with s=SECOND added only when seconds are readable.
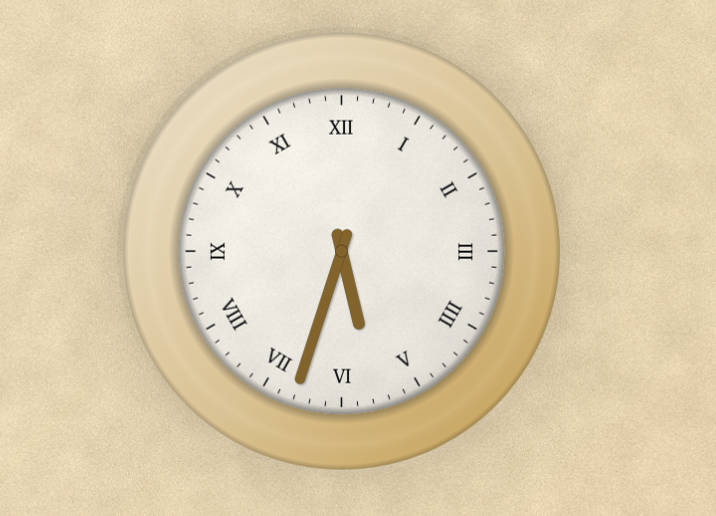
h=5 m=33
